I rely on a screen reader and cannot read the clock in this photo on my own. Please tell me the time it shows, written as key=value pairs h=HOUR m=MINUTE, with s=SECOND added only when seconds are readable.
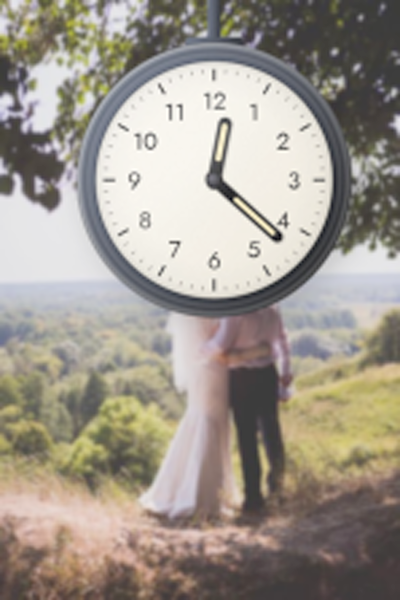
h=12 m=22
